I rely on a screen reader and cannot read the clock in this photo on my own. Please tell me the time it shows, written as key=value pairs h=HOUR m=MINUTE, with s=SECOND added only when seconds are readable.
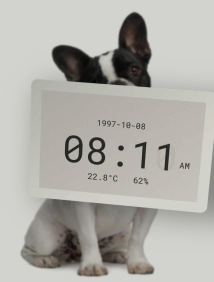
h=8 m=11
